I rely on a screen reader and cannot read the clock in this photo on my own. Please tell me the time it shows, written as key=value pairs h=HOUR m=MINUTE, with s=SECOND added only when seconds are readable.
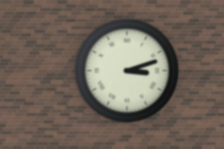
h=3 m=12
